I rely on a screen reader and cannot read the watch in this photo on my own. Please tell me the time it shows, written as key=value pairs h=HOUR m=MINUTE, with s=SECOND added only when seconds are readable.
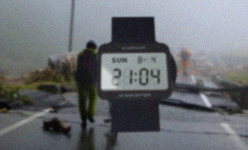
h=21 m=4
